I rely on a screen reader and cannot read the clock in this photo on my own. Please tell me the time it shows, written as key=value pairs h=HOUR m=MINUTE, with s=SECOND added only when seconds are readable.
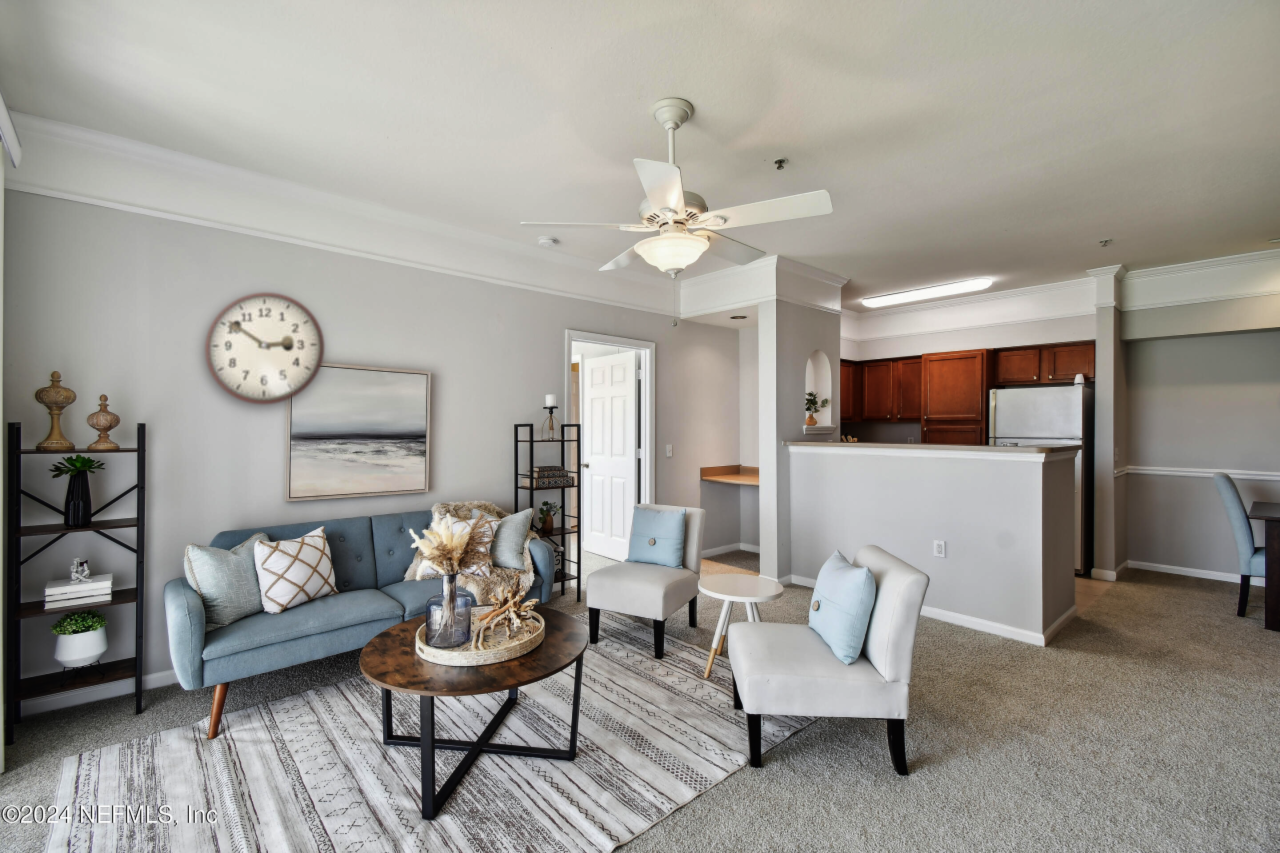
h=2 m=51
